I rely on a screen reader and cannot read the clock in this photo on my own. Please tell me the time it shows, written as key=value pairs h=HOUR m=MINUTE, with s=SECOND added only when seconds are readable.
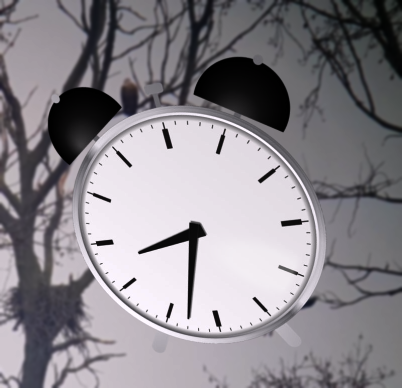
h=8 m=33
